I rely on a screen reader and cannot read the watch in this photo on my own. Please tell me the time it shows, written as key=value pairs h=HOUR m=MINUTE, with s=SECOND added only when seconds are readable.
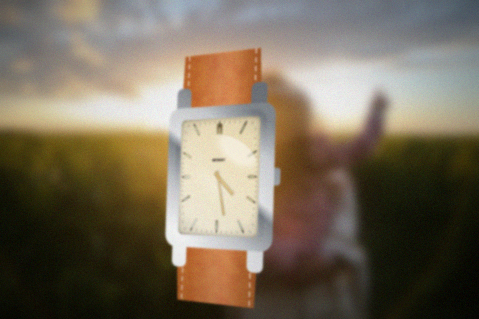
h=4 m=28
